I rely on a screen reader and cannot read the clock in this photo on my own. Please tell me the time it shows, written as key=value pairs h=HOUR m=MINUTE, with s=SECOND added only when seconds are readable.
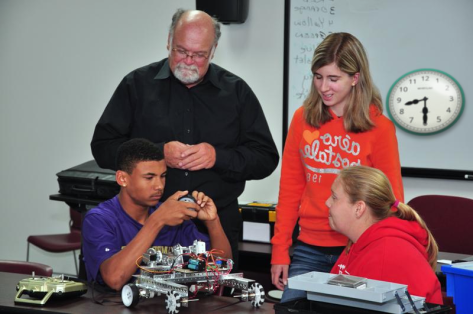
h=8 m=30
